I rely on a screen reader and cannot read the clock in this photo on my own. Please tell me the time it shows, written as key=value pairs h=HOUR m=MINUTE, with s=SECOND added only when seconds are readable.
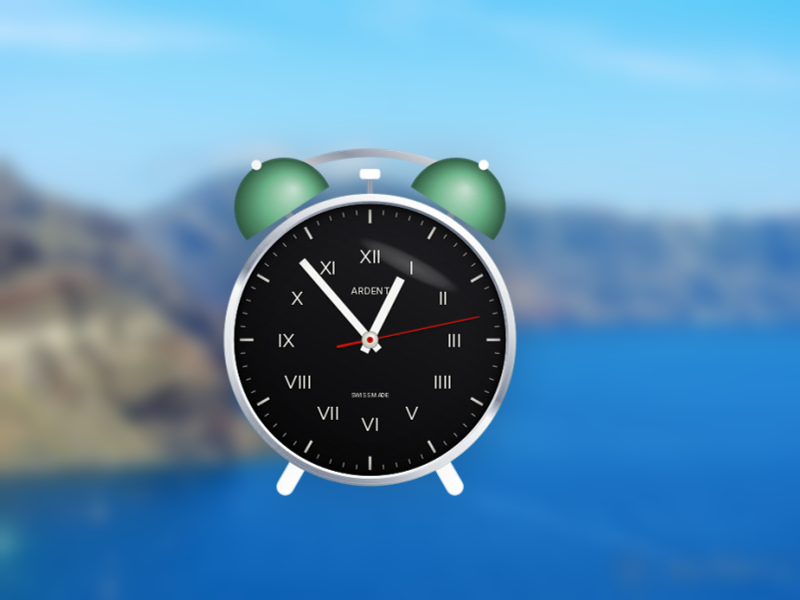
h=12 m=53 s=13
